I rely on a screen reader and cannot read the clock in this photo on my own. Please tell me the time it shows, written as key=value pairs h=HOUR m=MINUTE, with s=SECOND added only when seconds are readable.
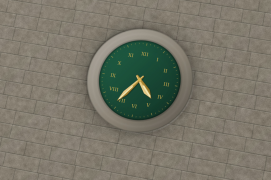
h=4 m=36
